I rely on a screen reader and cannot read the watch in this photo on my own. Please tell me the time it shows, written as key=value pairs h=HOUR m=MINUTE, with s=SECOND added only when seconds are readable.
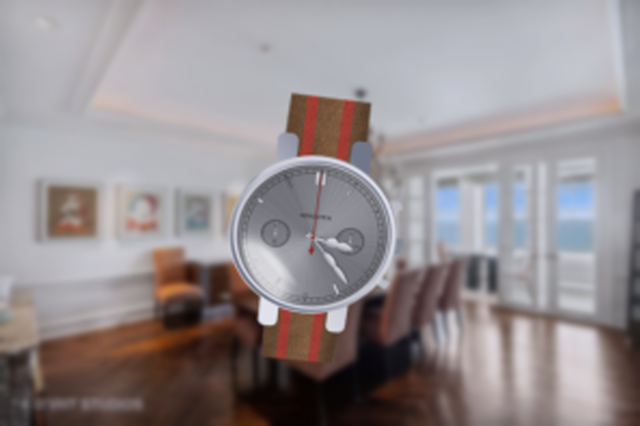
h=3 m=23
